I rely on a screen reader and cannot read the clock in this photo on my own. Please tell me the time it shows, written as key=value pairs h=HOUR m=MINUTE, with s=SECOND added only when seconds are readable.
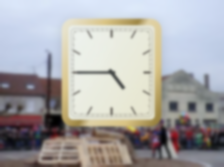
h=4 m=45
